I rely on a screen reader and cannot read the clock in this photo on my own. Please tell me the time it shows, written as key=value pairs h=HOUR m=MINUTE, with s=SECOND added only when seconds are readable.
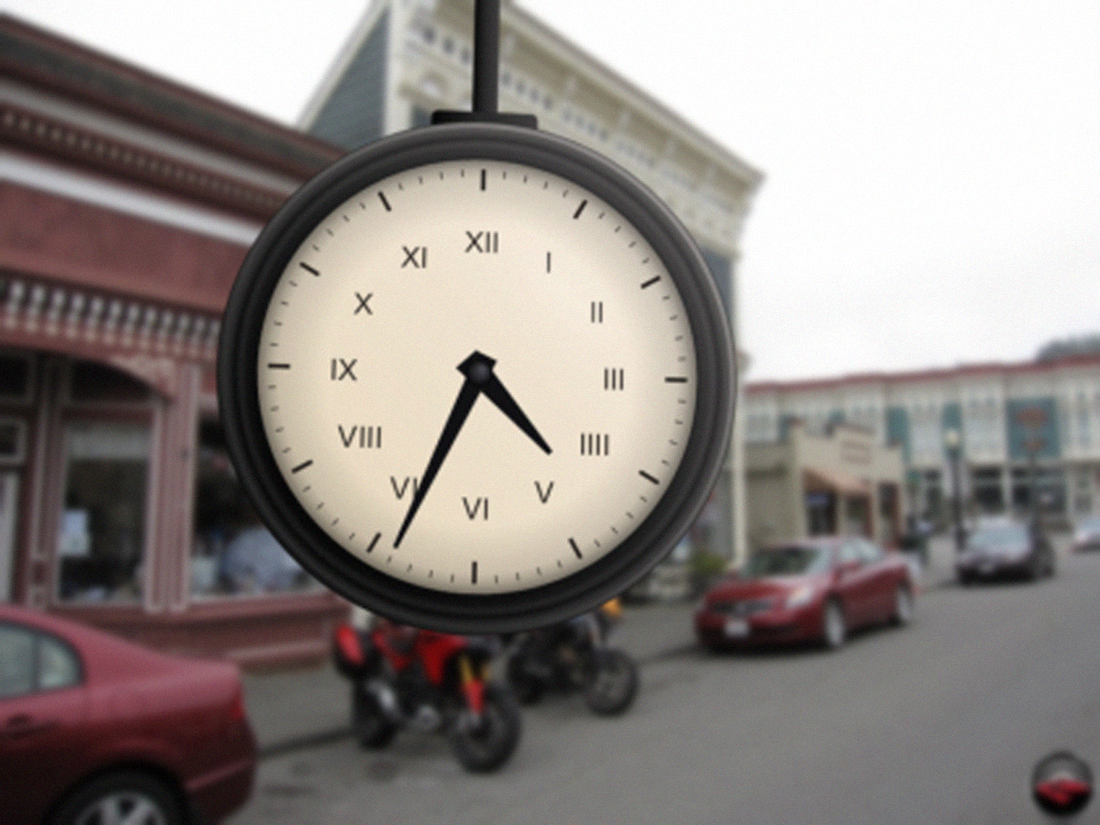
h=4 m=34
